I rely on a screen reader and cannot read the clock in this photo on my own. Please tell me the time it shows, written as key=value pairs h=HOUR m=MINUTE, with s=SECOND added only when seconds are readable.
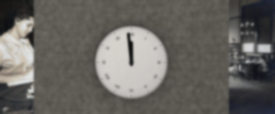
h=11 m=59
